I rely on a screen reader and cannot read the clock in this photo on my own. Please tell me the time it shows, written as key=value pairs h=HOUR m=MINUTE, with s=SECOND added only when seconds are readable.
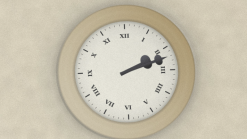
h=2 m=12
